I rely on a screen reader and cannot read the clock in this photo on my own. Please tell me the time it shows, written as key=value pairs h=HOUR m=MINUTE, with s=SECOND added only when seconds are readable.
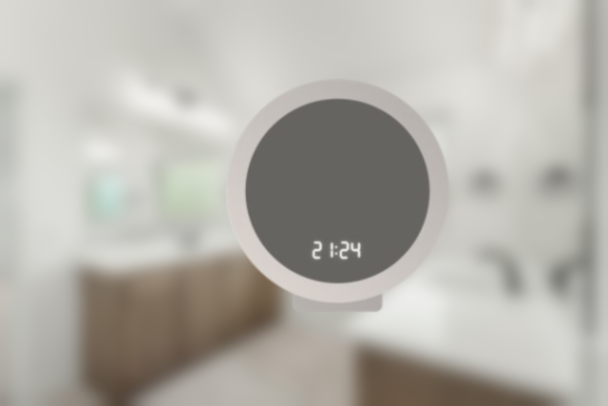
h=21 m=24
